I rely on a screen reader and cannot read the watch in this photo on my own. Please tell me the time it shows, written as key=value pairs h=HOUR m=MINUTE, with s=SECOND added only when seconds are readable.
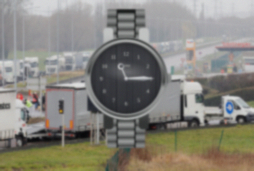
h=11 m=15
